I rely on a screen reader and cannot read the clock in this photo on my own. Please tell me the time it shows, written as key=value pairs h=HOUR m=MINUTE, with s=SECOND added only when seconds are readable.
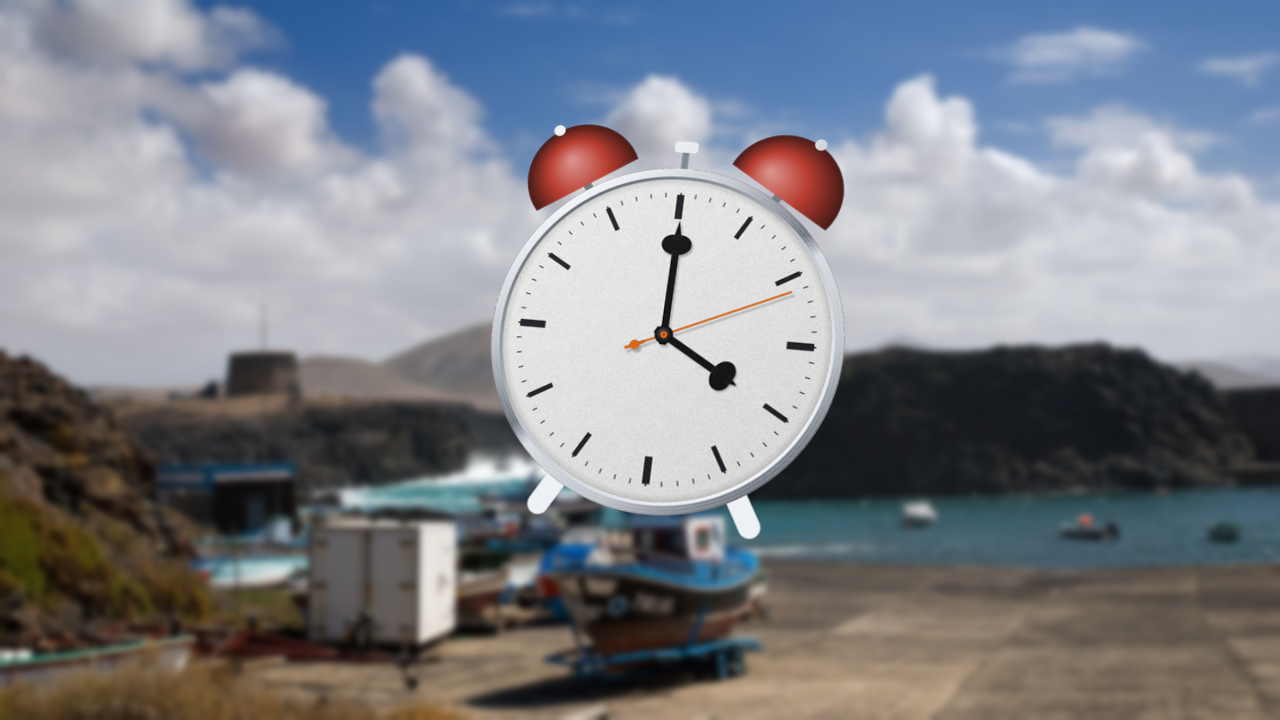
h=4 m=0 s=11
